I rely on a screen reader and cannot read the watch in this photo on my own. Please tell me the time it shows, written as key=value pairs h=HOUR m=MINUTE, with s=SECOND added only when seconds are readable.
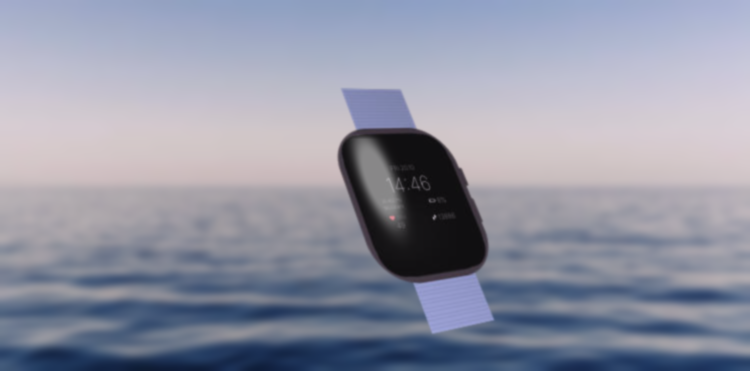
h=14 m=46
